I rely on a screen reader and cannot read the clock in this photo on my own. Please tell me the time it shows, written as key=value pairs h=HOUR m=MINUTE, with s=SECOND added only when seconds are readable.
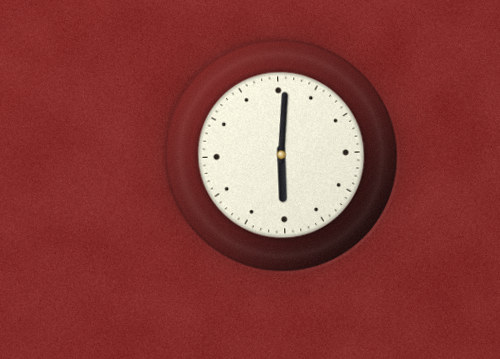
h=6 m=1
